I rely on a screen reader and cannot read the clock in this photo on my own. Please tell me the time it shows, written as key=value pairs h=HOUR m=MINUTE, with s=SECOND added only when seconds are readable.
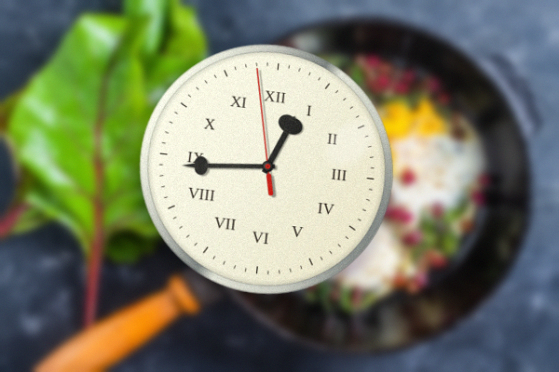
h=12 m=43 s=58
